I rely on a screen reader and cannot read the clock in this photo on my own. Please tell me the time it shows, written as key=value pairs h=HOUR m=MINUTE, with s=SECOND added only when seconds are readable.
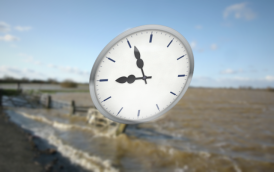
h=8 m=56
